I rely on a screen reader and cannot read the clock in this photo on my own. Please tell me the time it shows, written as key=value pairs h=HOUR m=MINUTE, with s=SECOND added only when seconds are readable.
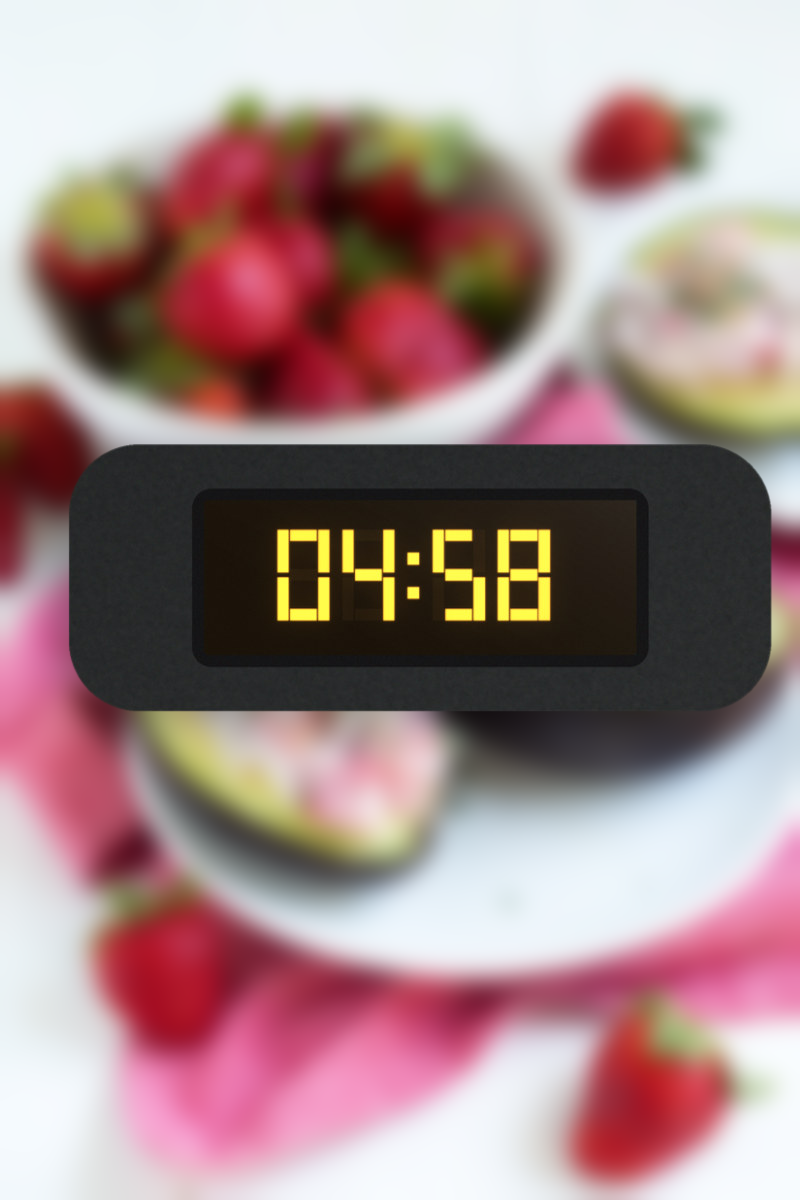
h=4 m=58
